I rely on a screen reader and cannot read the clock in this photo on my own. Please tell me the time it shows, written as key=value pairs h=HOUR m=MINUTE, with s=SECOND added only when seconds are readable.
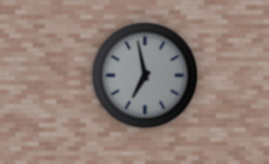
h=6 m=58
